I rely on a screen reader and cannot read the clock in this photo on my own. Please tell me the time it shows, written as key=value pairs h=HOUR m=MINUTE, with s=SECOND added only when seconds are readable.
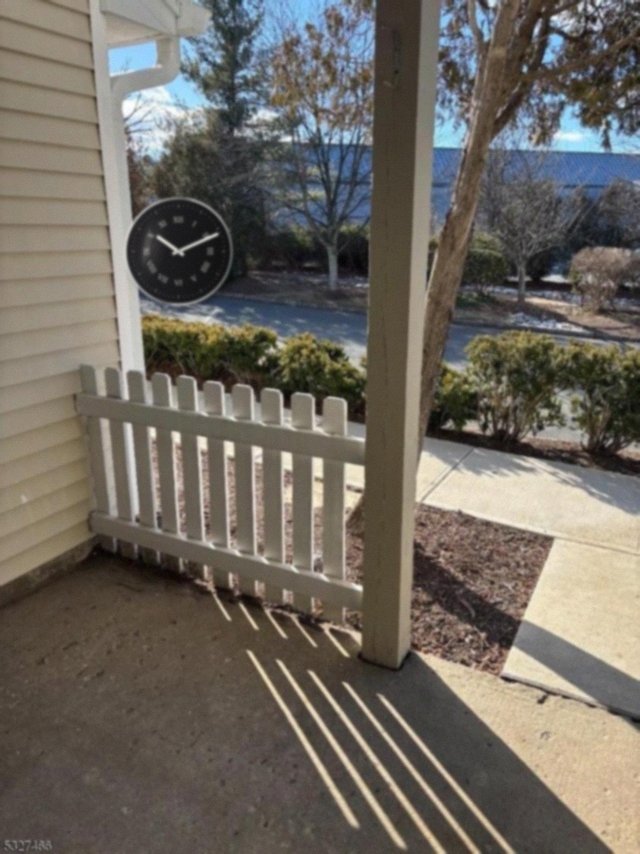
h=10 m=11
